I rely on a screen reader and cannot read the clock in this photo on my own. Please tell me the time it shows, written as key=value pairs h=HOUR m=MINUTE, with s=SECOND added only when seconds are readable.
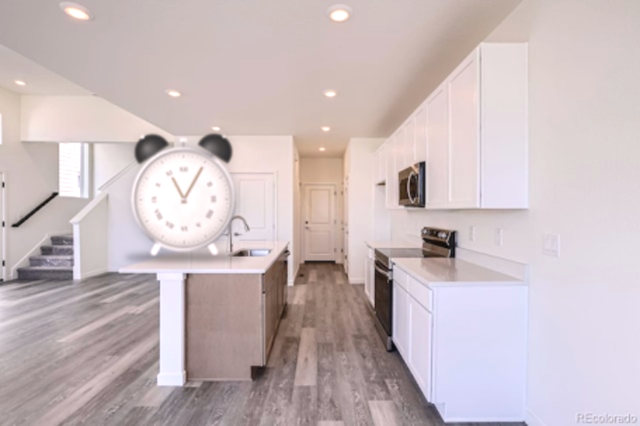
h=11 m=5
